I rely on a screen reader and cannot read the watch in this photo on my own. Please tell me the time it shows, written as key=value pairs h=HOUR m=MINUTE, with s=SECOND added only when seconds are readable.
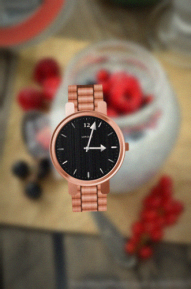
h=3 m=3
